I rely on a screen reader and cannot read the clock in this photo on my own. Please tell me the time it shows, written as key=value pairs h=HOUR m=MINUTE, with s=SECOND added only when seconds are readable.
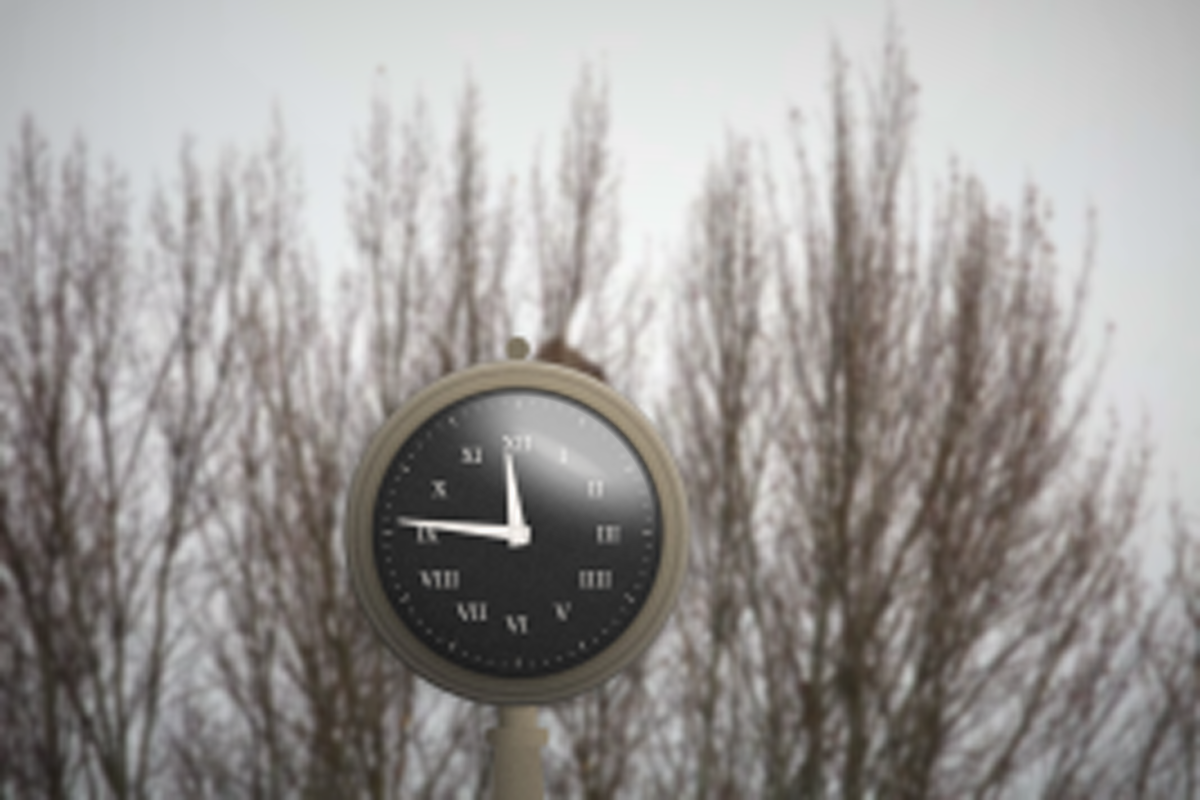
h=11 m=46
